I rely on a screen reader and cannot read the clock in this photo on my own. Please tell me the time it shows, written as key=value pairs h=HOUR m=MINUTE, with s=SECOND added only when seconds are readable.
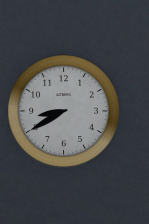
h=8 m=40
